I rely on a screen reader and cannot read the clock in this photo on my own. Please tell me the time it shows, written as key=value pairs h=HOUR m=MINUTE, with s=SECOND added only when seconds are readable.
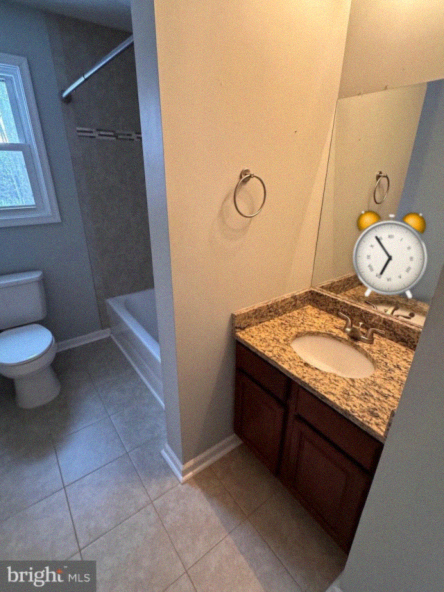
h=6 m=54
